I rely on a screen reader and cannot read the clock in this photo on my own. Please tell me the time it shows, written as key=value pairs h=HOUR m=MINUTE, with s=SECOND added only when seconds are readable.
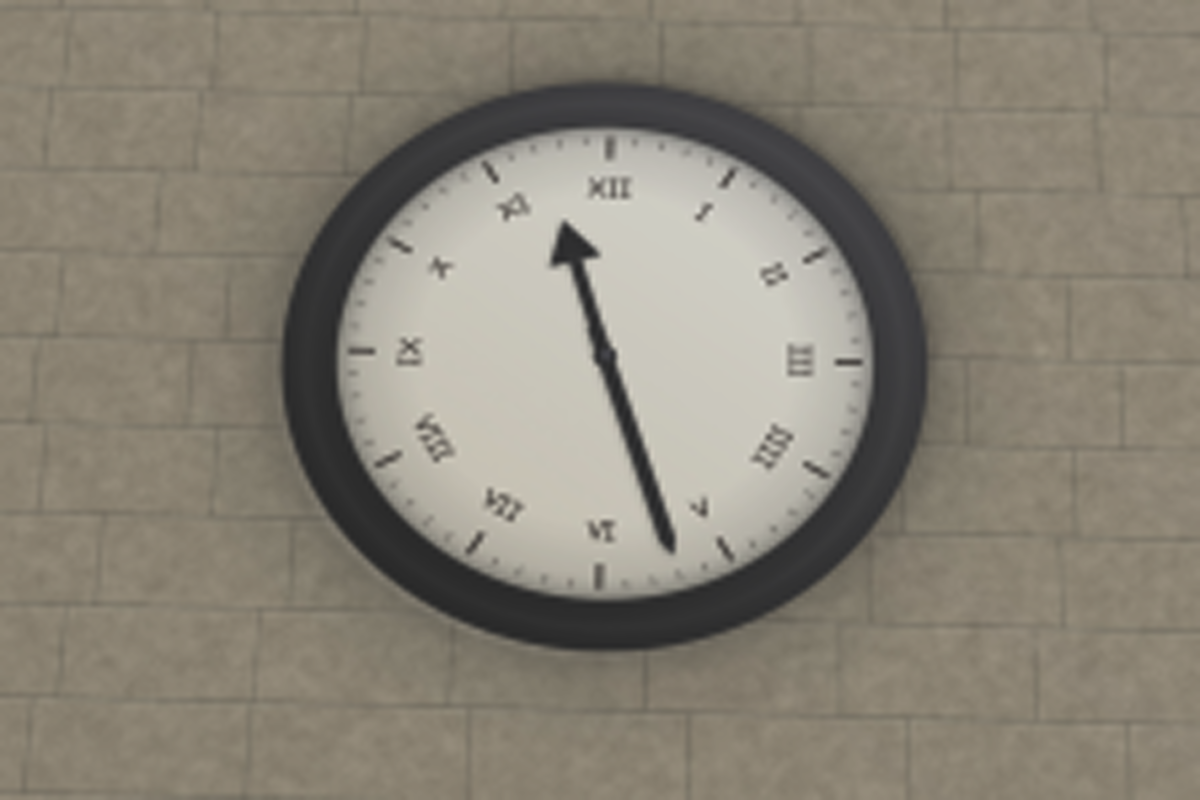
h=11 m=27
